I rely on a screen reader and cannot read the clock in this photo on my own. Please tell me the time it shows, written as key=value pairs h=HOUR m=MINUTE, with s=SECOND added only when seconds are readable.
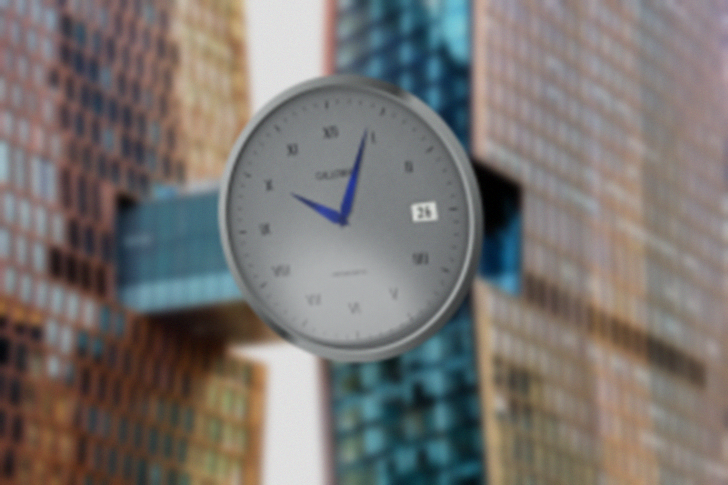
h=10 m=4
